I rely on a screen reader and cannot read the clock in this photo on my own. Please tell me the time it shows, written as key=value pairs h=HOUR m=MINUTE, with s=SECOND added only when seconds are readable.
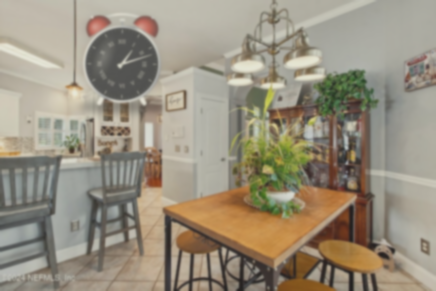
h=1 m=12
